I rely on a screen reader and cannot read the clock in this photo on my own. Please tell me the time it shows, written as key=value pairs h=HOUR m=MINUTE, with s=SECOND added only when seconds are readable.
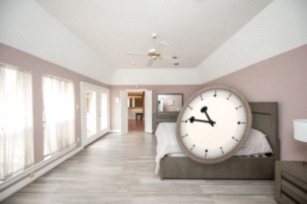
h=10 m=46
